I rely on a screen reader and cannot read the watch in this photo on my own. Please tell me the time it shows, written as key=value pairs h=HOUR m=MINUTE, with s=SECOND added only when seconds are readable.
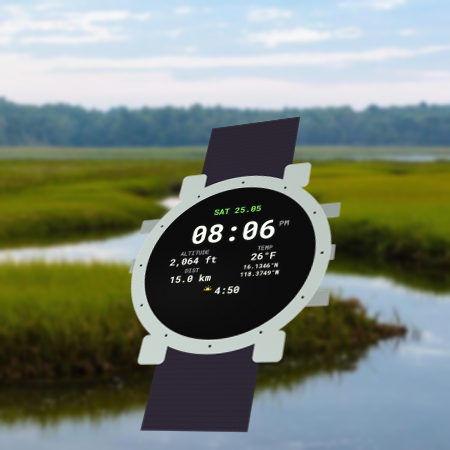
h=8 m=6
